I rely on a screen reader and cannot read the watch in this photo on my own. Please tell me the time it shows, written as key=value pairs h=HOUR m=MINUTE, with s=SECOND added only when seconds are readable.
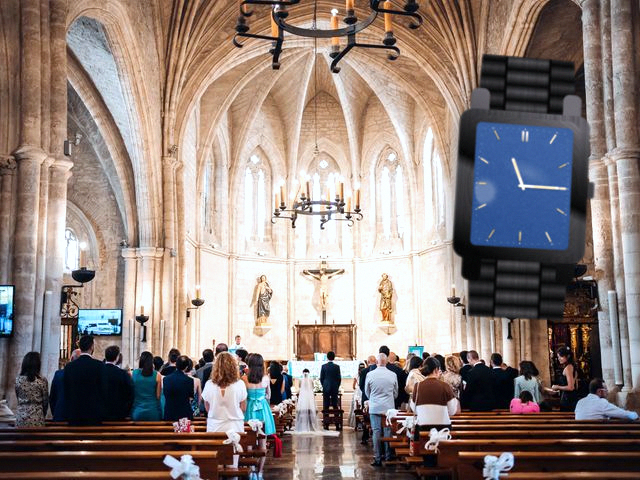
h=11 m=15
